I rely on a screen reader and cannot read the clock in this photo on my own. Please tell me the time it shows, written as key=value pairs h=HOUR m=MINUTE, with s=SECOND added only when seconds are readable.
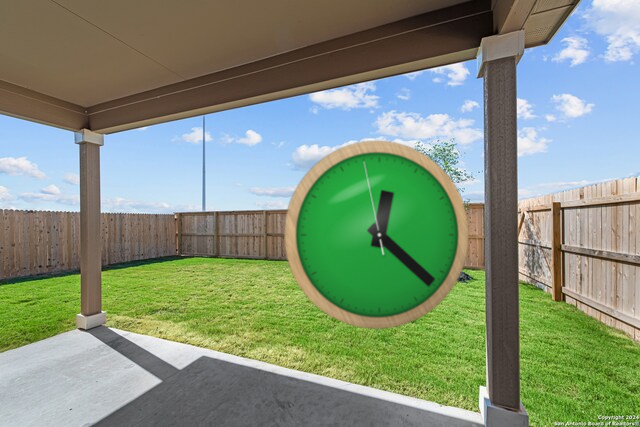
h=12 m=21 s=58
